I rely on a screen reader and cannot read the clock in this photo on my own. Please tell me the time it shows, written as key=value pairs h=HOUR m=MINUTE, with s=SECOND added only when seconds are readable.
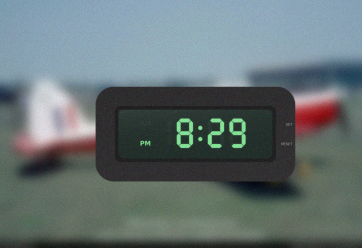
h=8 m=29
